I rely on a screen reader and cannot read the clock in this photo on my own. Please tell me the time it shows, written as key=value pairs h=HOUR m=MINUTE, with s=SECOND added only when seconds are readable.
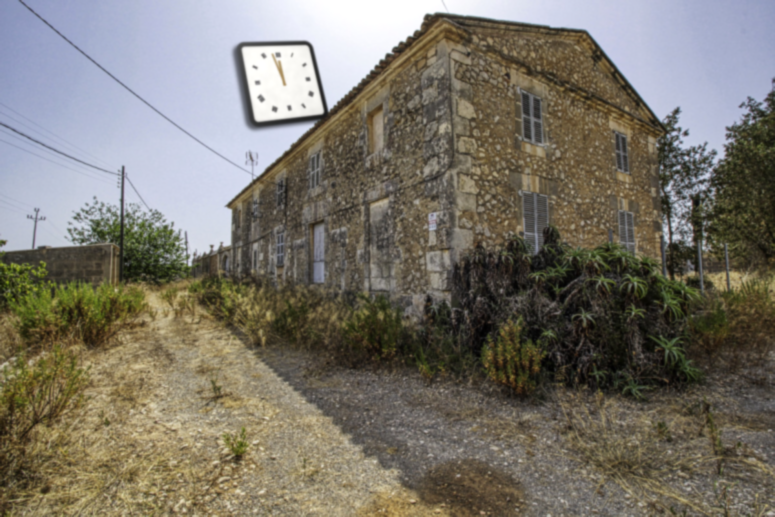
h=11 m=58
